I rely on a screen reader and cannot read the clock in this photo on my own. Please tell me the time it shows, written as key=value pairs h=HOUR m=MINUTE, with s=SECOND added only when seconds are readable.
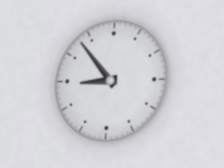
h=8 m=53
